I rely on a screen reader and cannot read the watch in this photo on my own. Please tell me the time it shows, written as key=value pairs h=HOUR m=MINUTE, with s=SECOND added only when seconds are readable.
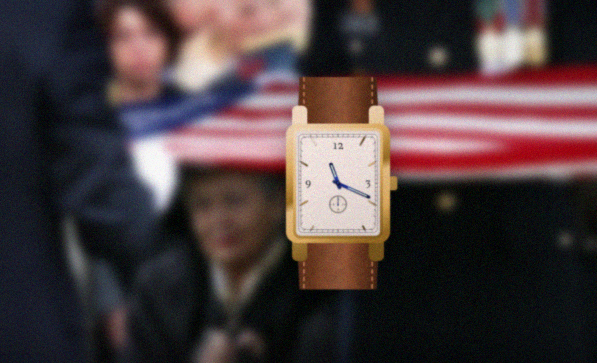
h=11 m=19
